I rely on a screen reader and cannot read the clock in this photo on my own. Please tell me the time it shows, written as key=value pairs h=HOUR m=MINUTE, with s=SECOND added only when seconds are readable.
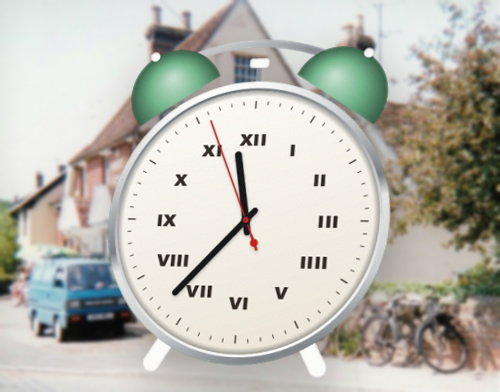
h=11 m=36 s=56
